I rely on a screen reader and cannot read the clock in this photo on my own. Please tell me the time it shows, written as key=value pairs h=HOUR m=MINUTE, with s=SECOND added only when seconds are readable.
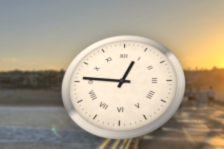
h=12 m=46
